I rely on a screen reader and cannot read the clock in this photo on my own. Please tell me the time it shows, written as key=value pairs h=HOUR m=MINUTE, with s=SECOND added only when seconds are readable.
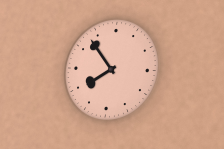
h=7 m=53
